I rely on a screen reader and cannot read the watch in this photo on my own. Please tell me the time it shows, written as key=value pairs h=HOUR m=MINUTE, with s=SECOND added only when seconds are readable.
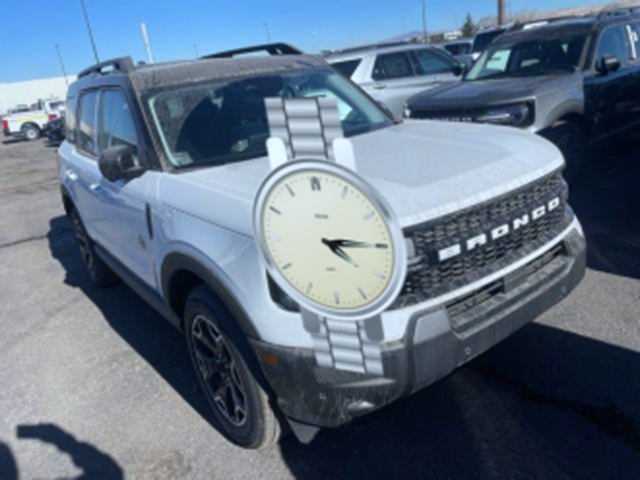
h=4 m=15
